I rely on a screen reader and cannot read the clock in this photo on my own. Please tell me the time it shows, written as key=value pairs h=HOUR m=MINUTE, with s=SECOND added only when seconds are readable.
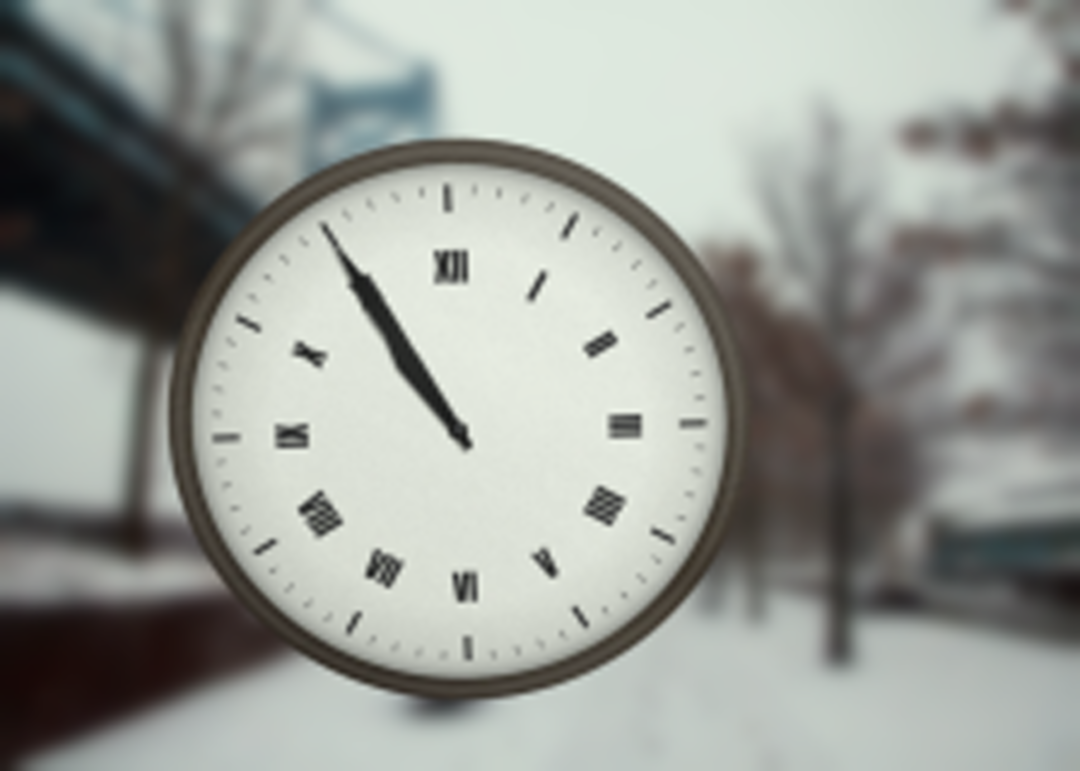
h=10 m=55
